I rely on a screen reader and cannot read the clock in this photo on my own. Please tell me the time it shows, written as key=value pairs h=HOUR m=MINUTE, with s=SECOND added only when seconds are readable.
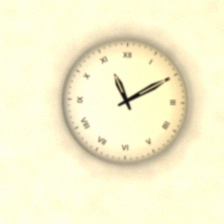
h=11 m=10
